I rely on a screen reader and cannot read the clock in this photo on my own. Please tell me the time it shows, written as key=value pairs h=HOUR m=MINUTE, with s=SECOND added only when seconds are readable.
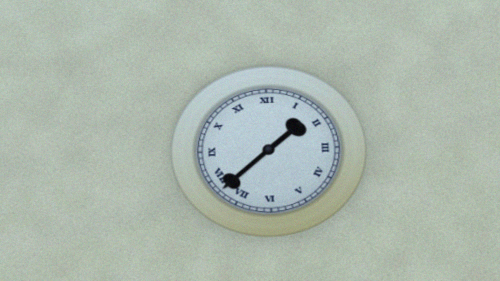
h=1 m=38
